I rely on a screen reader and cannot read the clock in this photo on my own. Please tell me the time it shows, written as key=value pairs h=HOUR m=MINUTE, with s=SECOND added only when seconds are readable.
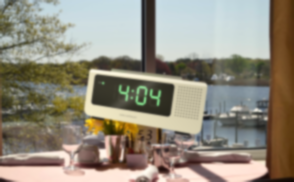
h=4 m=4
